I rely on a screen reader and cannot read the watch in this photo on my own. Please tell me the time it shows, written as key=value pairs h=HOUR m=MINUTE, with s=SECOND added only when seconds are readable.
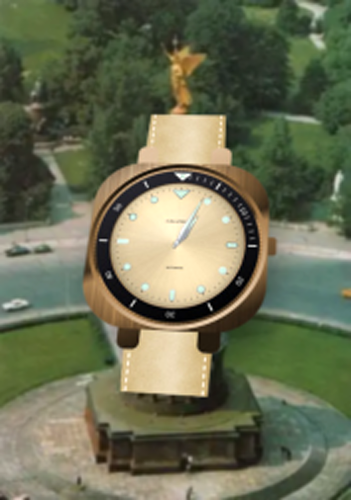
h=1 m=4
